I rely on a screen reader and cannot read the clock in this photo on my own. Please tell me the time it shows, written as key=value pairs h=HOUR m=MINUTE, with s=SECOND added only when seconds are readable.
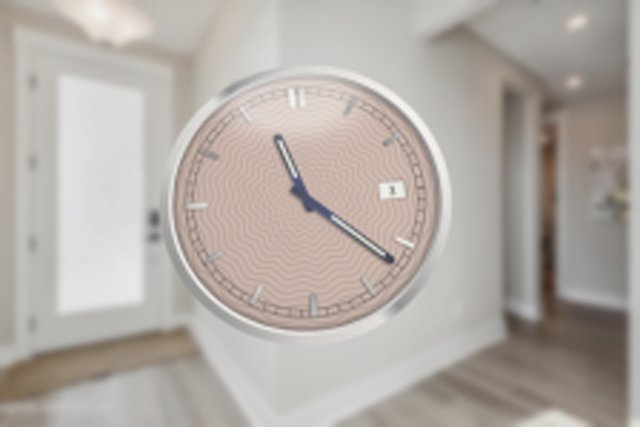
h=11 m=22
